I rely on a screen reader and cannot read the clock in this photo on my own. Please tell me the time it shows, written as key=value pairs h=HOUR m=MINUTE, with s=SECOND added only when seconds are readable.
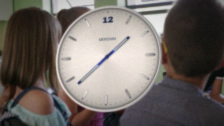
h=1 m=38
